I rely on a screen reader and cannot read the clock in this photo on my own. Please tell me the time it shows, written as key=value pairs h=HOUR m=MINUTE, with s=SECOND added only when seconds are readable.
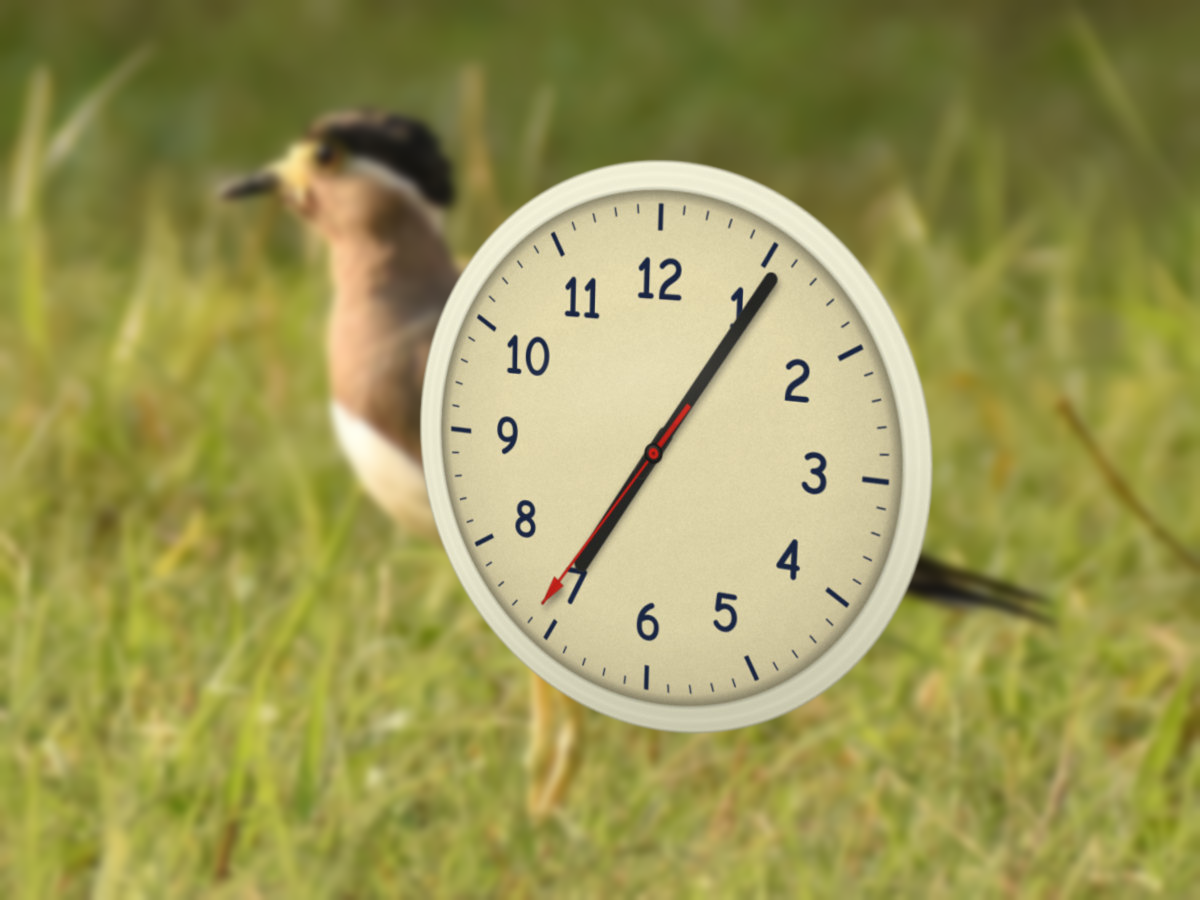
h=7 m=5 s=36
